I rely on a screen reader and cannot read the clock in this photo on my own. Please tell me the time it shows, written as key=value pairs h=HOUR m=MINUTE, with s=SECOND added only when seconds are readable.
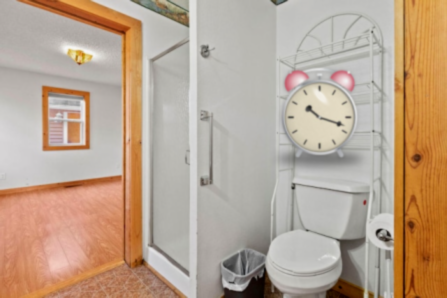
h=10 m=18
